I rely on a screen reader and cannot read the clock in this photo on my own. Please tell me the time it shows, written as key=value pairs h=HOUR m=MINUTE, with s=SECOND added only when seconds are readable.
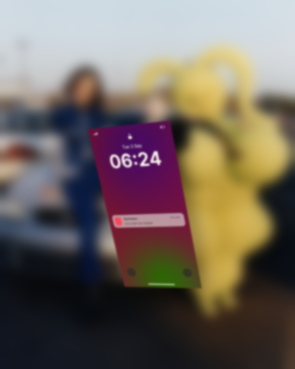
h=6 m=24
